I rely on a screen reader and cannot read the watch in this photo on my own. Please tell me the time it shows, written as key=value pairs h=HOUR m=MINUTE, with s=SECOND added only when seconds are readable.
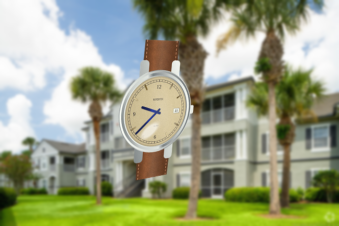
h=9 m=38
